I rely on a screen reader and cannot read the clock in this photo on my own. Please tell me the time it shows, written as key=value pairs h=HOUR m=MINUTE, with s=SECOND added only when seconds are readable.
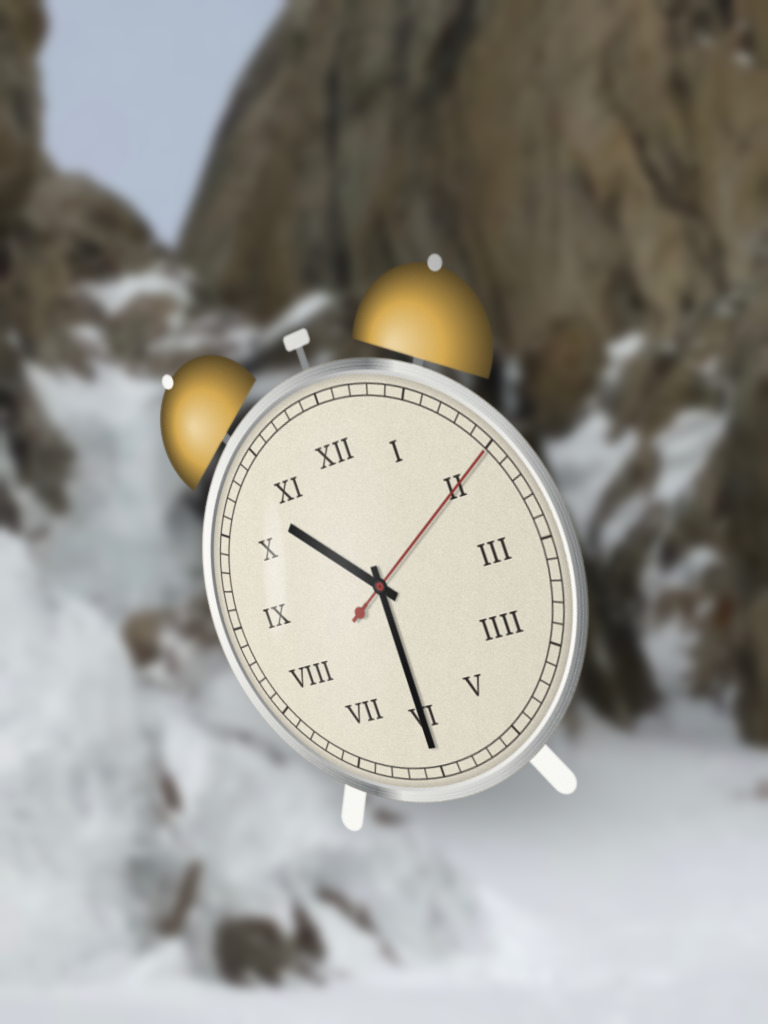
h=10 m=30 s=10
